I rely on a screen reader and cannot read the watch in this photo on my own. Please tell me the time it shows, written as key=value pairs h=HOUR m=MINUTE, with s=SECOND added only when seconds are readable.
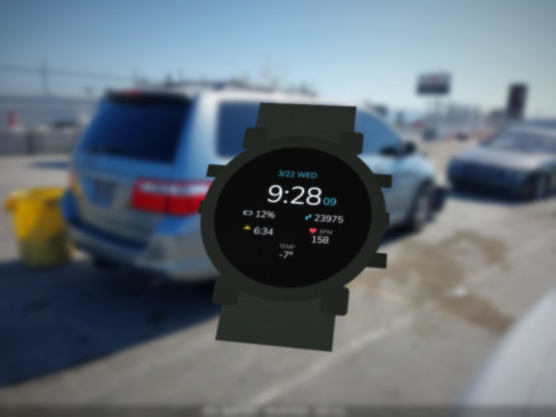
h=9 m=28 s=9
